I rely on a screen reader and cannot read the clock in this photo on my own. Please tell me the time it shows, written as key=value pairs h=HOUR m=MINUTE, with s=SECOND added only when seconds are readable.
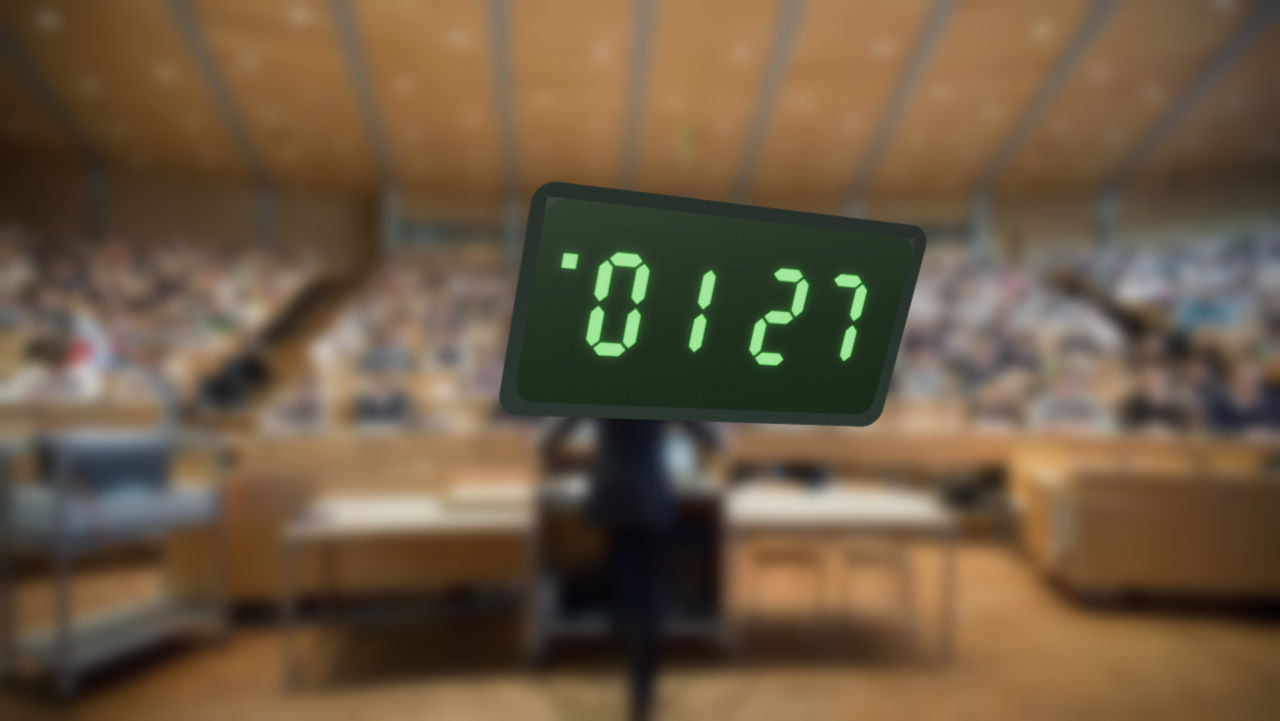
h=1 m=27
